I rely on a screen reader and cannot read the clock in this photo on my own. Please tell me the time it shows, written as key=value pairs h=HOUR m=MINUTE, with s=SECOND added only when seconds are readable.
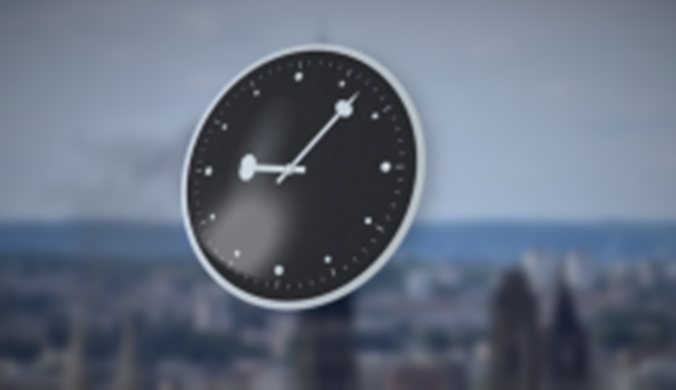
h=9 m=7
